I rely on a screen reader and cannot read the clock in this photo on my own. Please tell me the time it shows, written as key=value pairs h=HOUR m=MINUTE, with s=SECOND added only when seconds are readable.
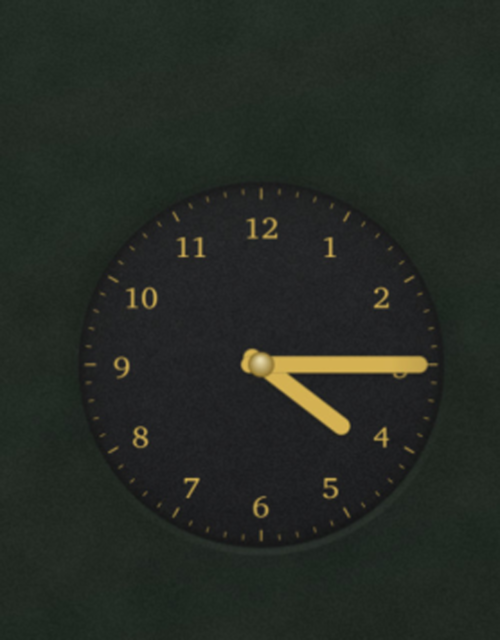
h=4 m=15
